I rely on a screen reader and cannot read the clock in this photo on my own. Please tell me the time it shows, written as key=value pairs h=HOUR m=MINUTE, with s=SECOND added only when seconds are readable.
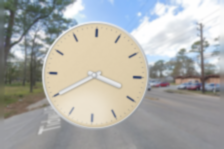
h=3 m=40
